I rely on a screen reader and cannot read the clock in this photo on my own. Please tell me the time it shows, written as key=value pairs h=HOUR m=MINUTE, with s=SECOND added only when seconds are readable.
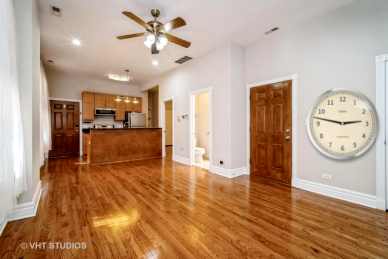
h=2 m=47
